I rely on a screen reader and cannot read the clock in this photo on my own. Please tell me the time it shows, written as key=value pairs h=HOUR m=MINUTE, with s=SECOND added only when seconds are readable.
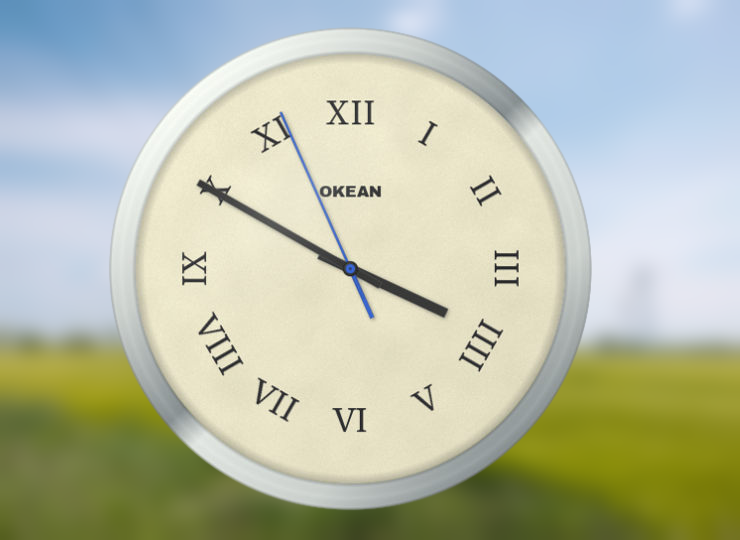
h=3 m=49 s=56
